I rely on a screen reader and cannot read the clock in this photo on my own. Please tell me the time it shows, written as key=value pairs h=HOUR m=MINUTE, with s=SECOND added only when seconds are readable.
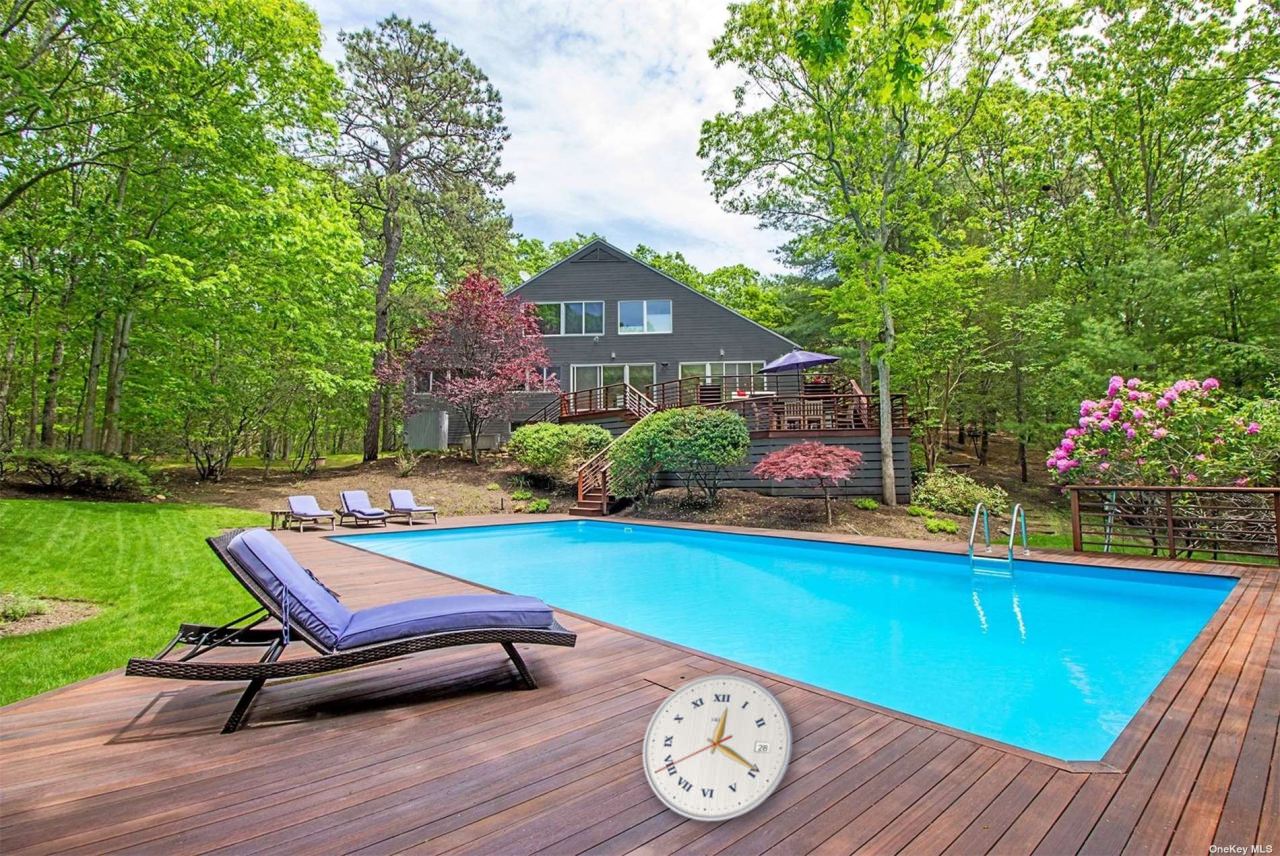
h=12 m=19 s=40
